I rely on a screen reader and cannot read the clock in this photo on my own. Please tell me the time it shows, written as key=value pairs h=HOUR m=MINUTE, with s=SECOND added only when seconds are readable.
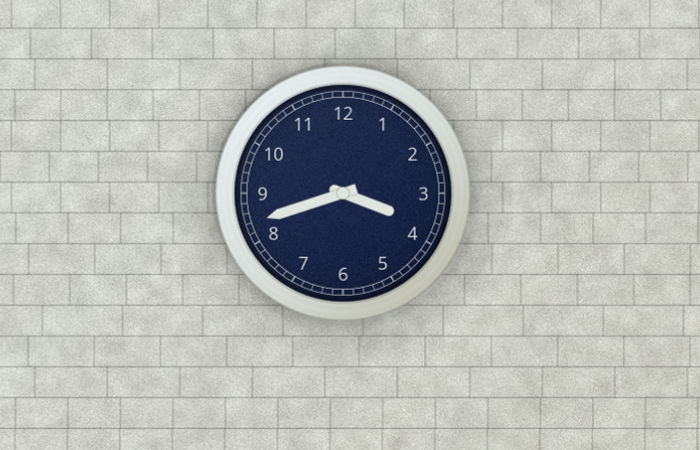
h=3 m=42
